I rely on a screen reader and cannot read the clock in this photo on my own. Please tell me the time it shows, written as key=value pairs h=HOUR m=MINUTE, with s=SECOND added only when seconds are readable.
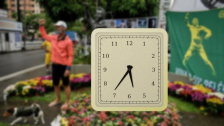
h=5 m=36
